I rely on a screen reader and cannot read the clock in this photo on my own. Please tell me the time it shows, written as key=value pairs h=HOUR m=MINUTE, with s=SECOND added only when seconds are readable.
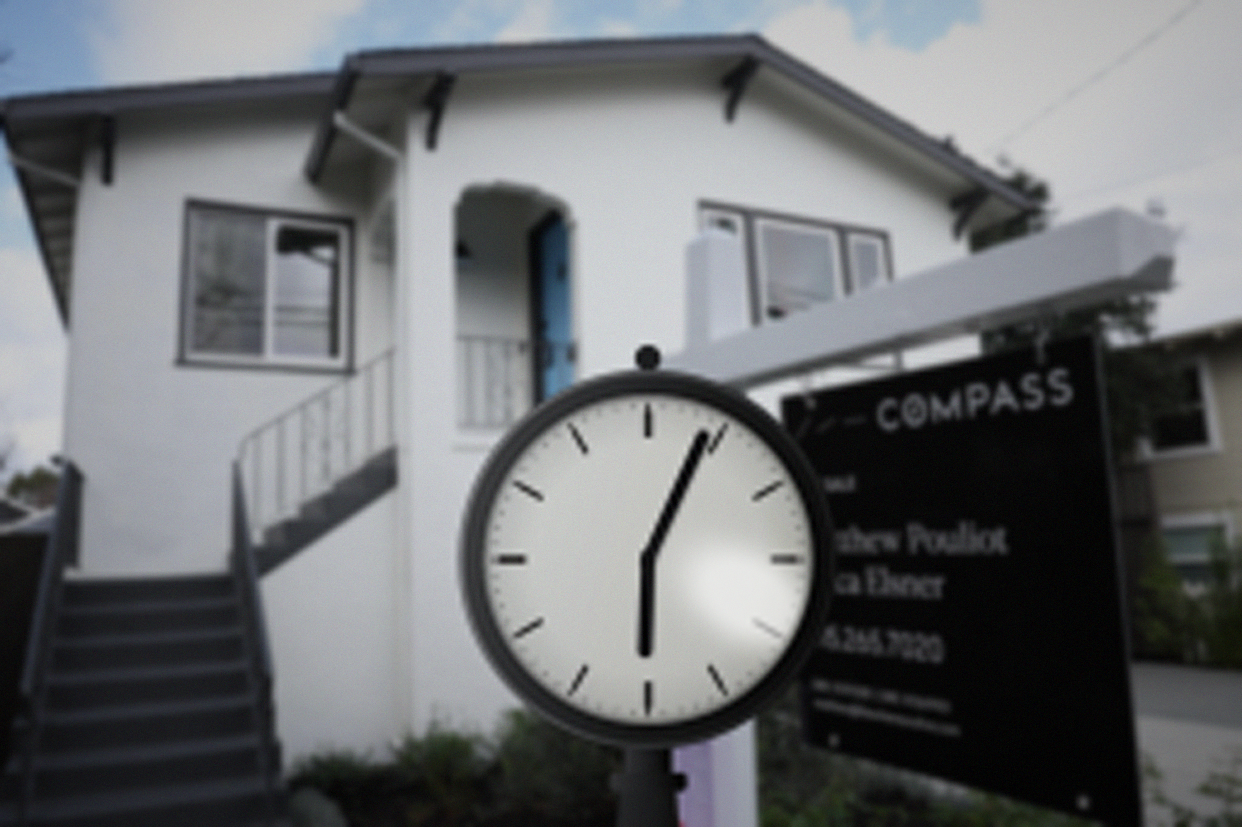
h=6 m=4
